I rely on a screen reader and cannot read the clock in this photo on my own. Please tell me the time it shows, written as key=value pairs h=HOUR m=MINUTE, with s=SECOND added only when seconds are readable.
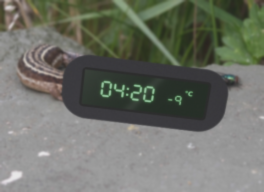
h=4 m=20
